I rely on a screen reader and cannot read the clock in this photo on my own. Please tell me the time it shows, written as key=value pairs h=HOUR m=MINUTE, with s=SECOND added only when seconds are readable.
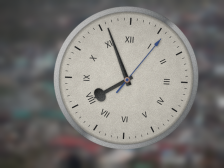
h=7 m=56 s=6
